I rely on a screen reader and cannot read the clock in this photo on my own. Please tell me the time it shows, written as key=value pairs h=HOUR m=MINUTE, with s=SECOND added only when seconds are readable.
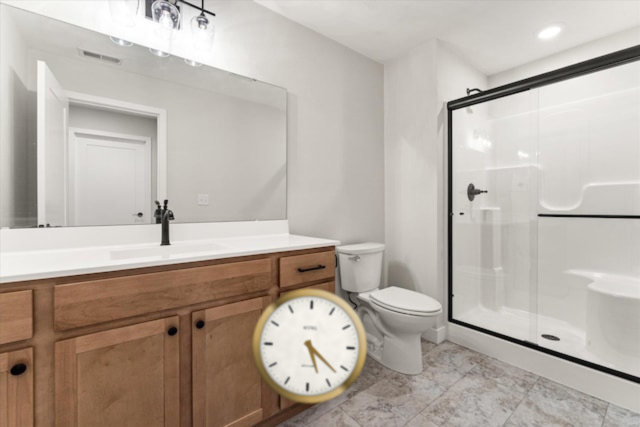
h=5 m=22
